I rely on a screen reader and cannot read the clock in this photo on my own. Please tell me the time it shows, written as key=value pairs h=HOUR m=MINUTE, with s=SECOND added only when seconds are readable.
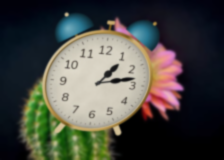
h=1 m=13
